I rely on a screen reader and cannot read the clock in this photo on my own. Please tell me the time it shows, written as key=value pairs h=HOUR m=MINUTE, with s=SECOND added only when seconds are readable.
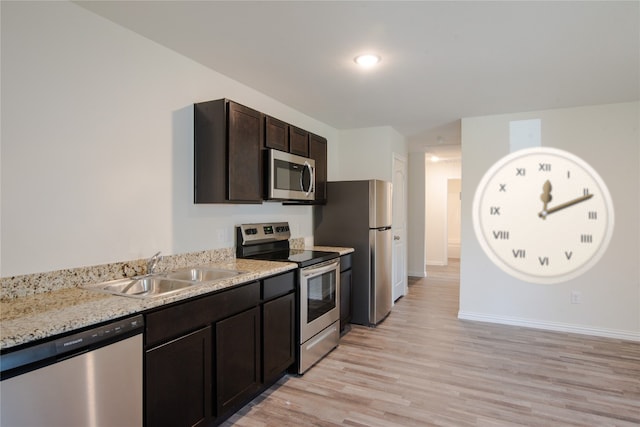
h=12 m=11
